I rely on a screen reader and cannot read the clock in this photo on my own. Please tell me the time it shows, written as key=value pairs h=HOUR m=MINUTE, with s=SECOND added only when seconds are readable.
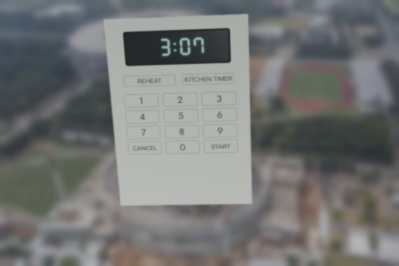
h=3 m=7
